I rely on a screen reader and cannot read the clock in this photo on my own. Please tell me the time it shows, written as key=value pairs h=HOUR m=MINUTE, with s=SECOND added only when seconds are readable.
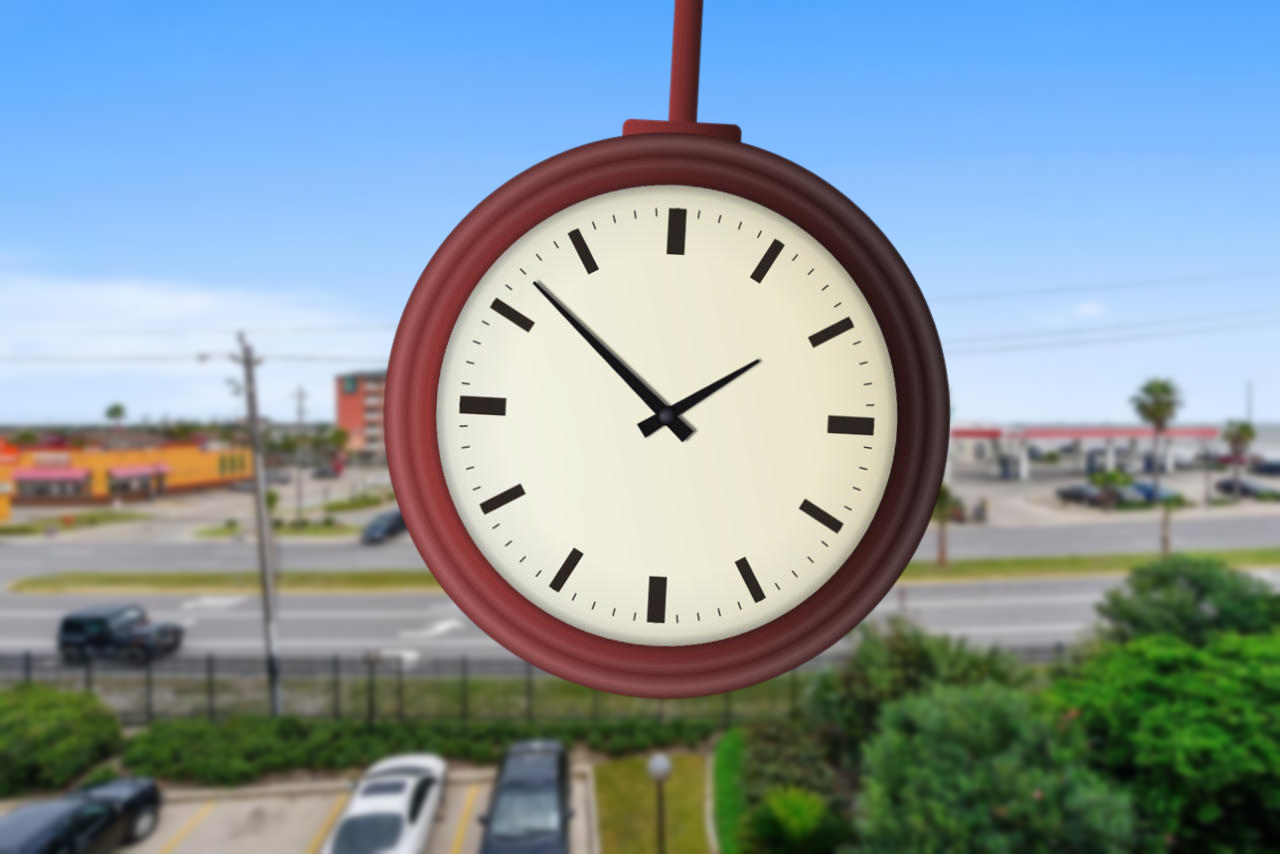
h=1 m=52
